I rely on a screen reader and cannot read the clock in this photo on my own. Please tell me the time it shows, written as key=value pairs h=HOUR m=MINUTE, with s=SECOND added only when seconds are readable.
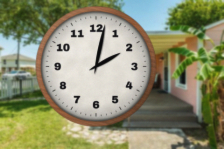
h=2 m=2
